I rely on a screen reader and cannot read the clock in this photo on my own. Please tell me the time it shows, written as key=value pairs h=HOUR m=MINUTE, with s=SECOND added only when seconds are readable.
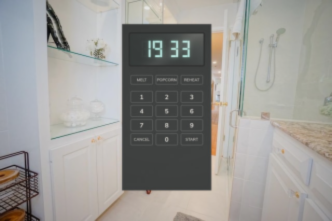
h=19 m=33
